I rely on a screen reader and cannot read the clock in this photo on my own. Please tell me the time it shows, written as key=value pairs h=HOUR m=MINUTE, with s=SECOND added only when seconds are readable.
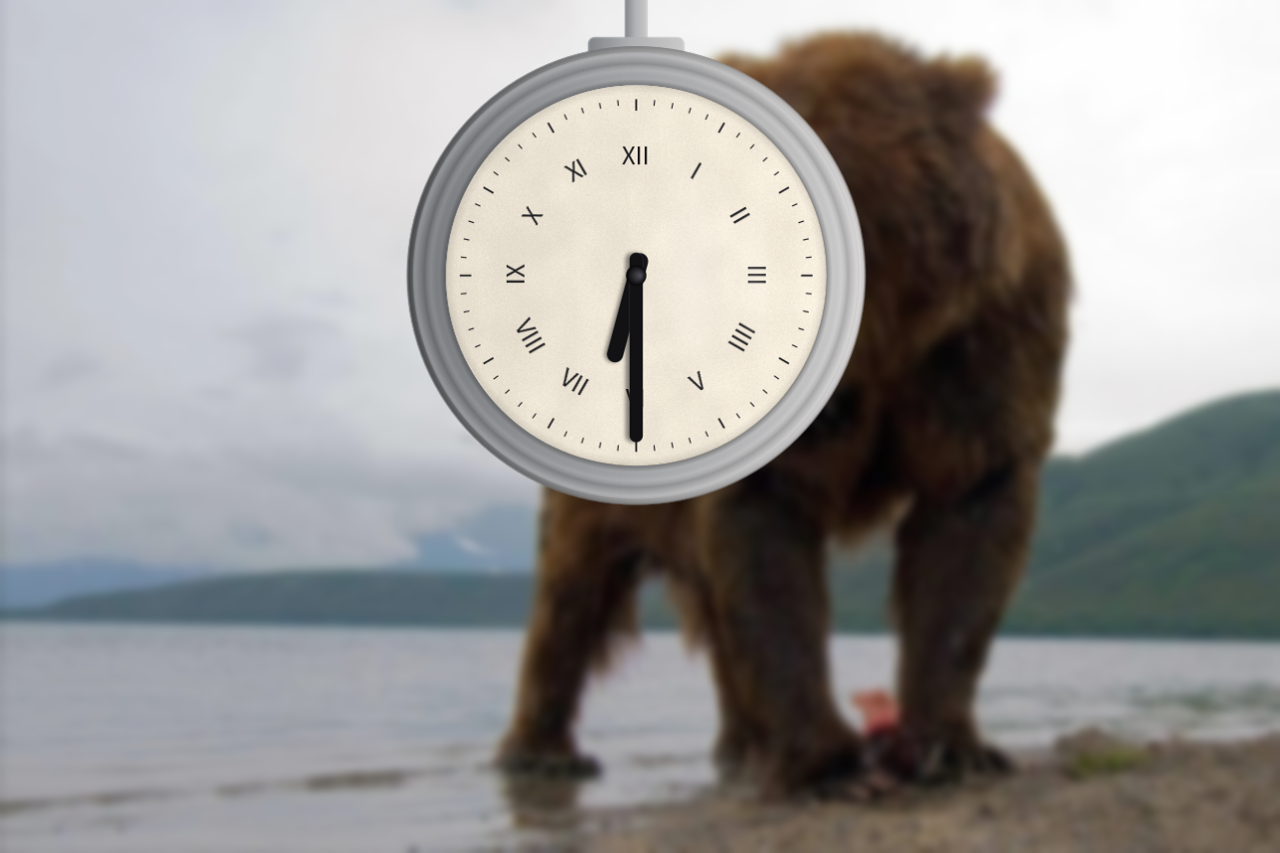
h=6 m=30
